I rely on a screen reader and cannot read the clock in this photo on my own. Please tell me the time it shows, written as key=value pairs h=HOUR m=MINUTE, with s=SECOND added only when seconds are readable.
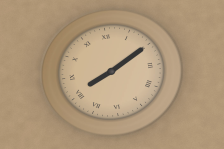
h=8 m=10
